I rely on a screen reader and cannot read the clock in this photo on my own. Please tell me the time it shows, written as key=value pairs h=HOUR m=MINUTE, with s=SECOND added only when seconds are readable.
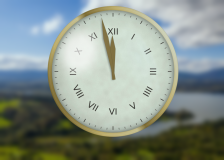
h=11 m=58
